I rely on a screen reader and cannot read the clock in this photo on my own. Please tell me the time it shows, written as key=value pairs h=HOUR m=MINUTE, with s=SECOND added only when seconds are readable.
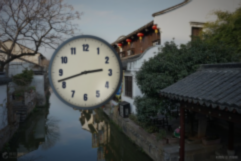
h=2 m=42
